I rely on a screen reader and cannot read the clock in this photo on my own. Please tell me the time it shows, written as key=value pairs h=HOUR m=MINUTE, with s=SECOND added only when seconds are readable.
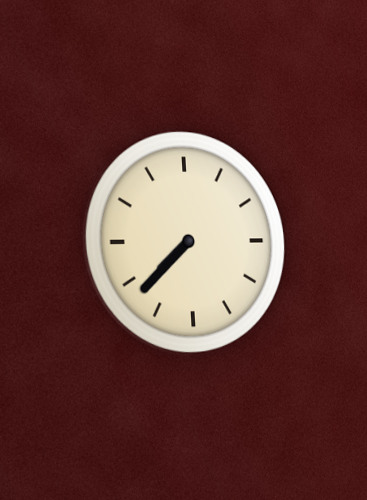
h=7 m=38
